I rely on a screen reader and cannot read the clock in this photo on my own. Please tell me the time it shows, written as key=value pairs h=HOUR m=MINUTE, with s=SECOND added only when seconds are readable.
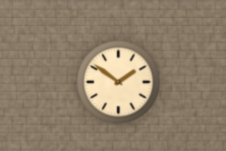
h=1 m=51
